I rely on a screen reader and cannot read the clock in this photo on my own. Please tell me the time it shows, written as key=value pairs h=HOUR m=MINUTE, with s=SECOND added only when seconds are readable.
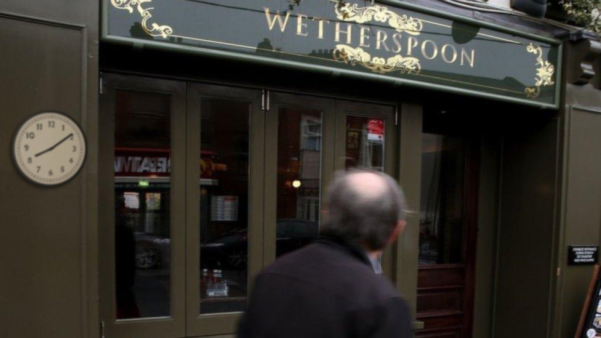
h=8 m=9
